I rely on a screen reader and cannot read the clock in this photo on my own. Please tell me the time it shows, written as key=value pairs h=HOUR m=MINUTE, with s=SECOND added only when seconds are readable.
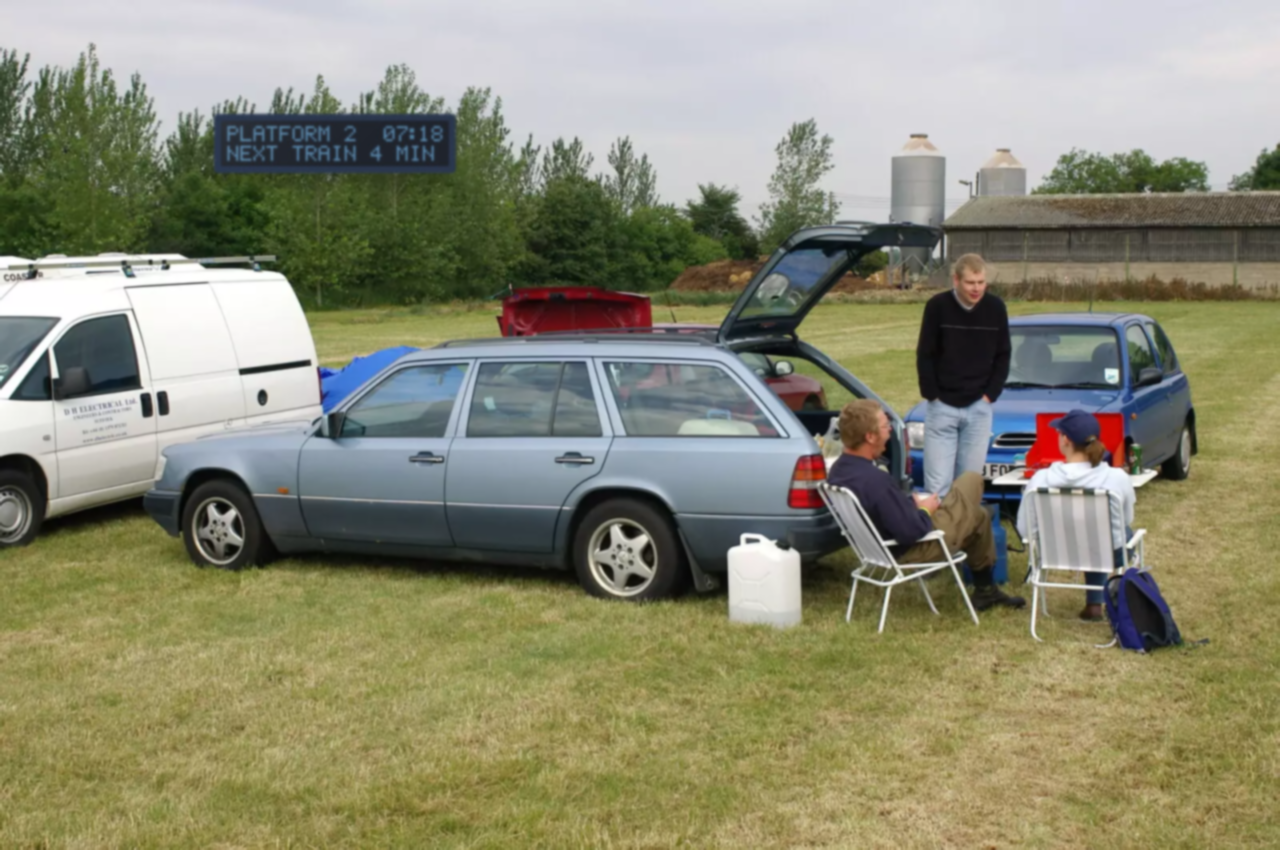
h=7 m=18
